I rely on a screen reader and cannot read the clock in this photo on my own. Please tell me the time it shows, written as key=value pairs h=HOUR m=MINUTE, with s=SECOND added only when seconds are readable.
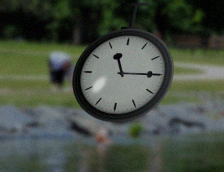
h=11 m=15
